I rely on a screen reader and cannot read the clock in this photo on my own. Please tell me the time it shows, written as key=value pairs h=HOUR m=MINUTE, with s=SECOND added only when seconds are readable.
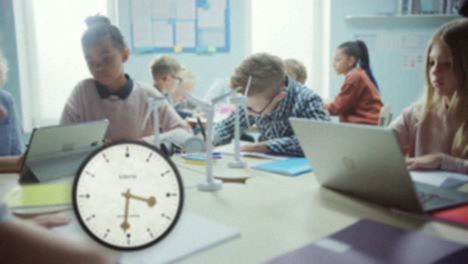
h=3 m=31
